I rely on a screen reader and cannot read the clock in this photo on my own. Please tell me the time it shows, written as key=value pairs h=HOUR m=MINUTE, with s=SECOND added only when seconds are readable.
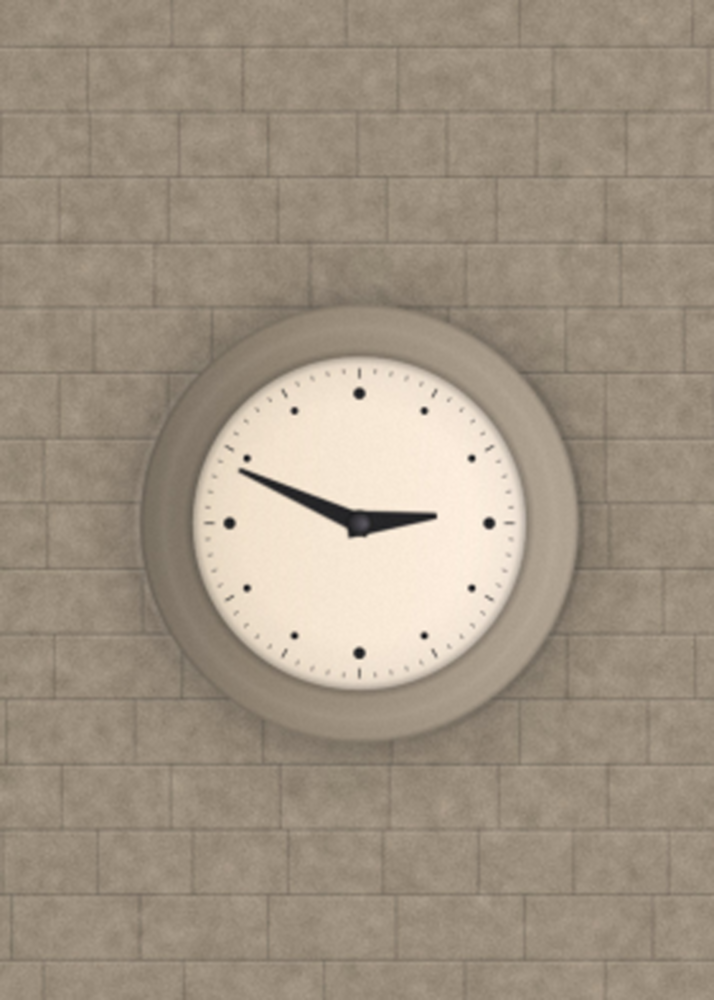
h=2 m=49
